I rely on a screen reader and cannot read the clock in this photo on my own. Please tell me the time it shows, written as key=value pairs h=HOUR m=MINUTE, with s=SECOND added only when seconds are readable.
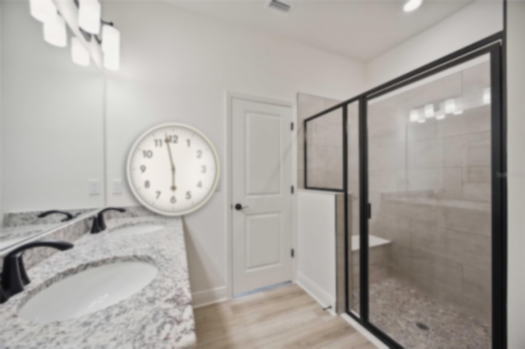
h=5 m=58
